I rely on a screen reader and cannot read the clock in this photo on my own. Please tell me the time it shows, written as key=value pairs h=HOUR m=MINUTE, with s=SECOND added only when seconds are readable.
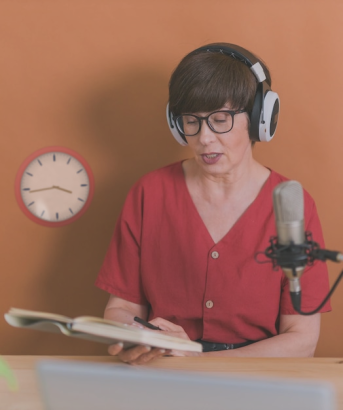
h=3 m=44
